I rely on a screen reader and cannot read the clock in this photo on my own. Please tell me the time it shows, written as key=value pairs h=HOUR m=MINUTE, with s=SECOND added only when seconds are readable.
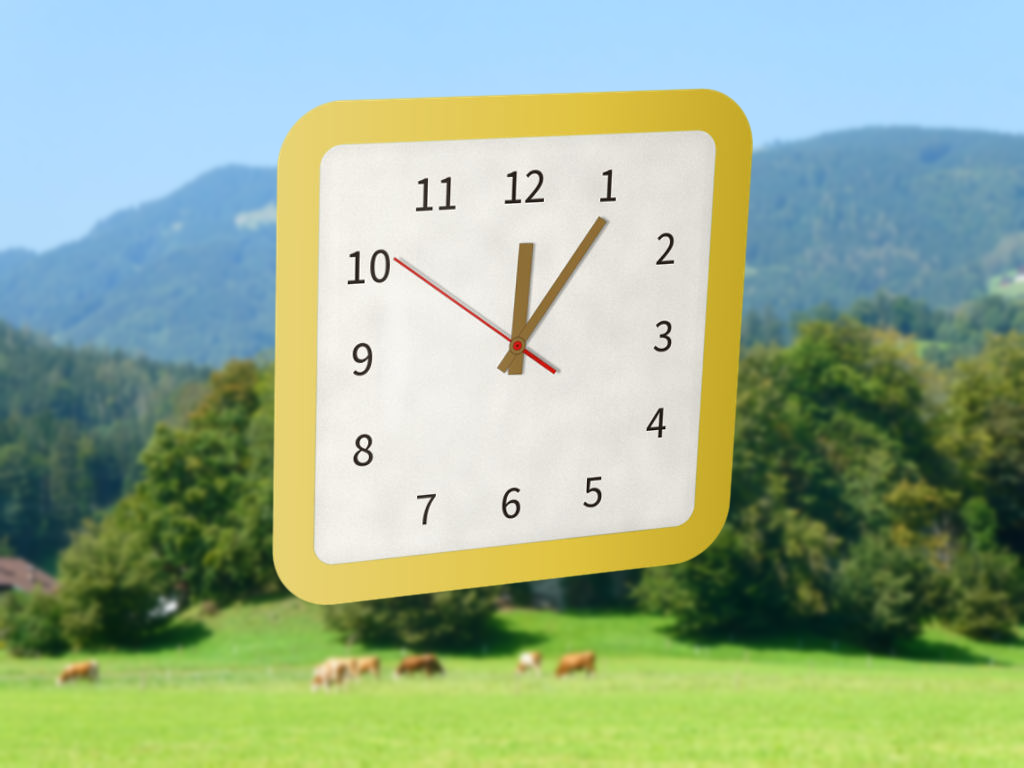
h=12 m=5 s=51
